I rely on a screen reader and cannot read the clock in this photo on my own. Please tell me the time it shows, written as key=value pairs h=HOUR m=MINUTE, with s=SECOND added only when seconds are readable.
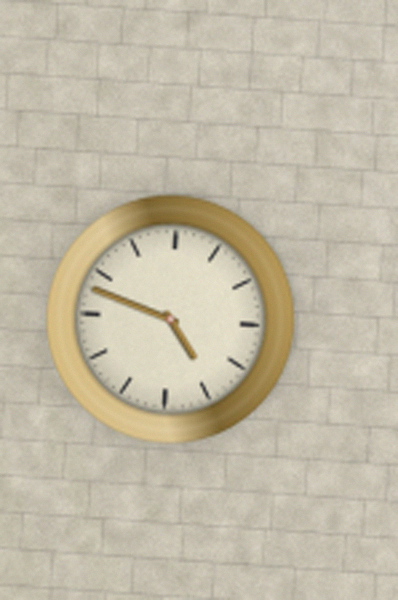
h=4 m=48
